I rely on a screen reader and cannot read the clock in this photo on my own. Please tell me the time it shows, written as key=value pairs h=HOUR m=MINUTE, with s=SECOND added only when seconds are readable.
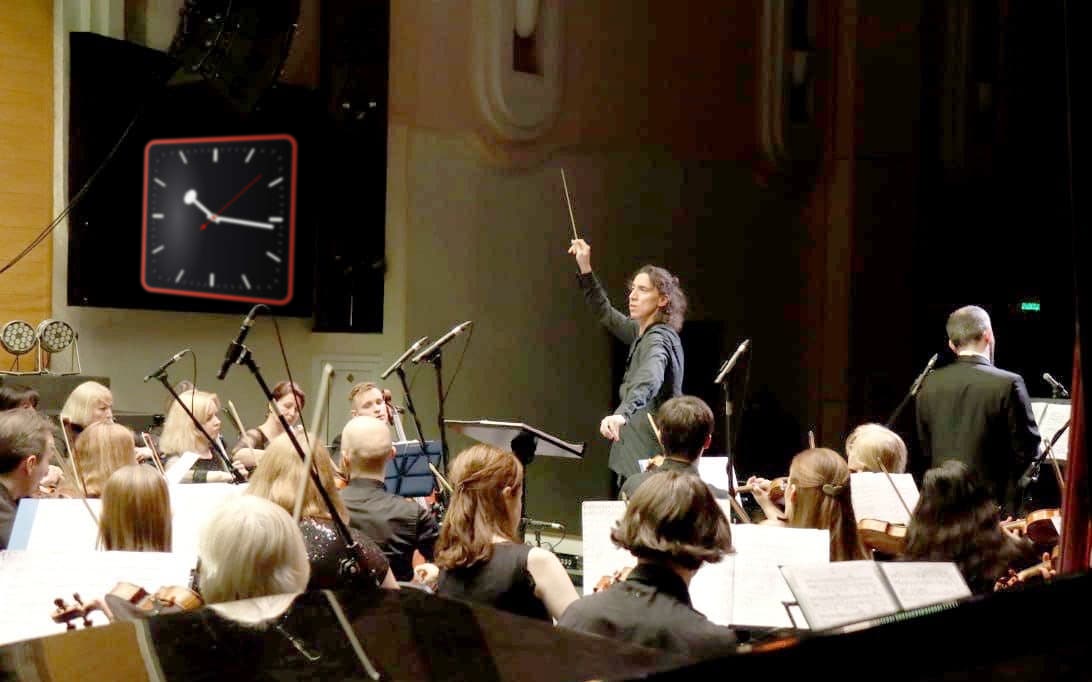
h=10 m=16 s=8
